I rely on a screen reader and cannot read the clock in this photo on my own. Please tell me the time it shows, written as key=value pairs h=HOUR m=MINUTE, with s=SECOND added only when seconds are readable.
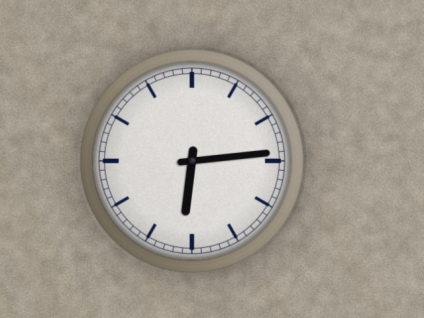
h=6 m=14
